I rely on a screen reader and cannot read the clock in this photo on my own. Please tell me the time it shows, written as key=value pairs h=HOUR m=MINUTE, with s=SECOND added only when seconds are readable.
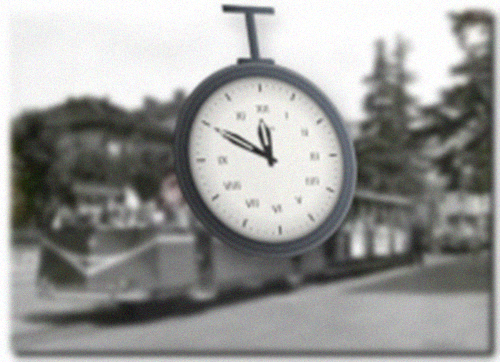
h=11 m=50
